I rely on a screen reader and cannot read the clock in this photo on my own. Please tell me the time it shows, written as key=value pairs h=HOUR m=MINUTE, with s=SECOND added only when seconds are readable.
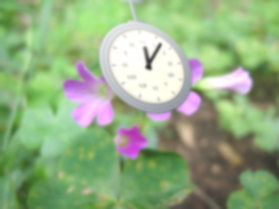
h=12 m=7
